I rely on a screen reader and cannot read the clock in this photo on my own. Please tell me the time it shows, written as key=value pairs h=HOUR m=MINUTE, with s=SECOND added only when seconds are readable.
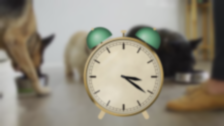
h=3 m=21
